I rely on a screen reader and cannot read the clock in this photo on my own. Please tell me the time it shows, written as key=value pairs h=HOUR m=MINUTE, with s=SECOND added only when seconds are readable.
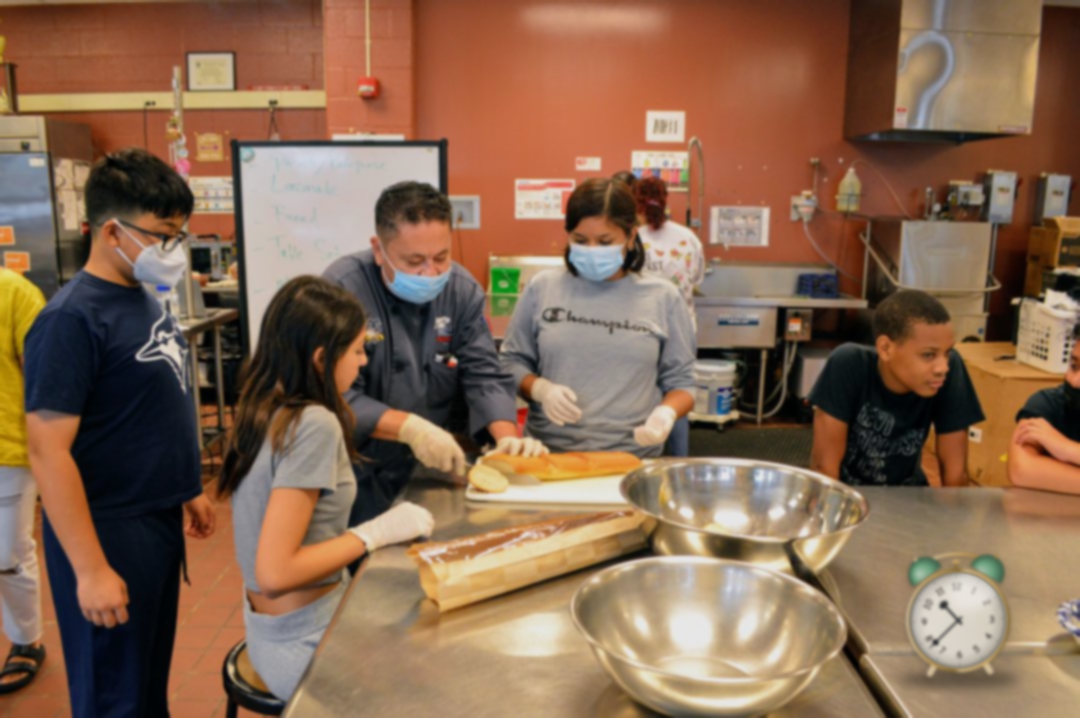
h=10 m=38
